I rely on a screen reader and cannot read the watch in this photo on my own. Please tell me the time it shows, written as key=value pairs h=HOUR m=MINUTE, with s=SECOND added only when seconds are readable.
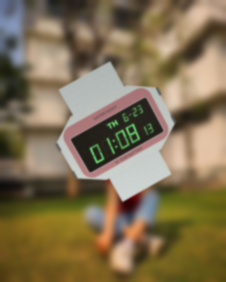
h=1 m=8
